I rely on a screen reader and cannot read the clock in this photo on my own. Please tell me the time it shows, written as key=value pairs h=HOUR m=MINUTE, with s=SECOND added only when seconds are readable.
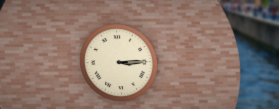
h=3 m=15
